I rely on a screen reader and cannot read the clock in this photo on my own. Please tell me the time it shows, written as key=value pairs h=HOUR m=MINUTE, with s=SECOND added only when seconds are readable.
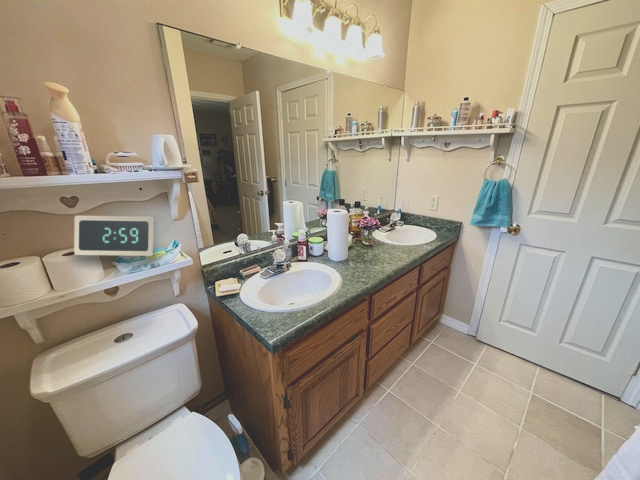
h=2 m=59
